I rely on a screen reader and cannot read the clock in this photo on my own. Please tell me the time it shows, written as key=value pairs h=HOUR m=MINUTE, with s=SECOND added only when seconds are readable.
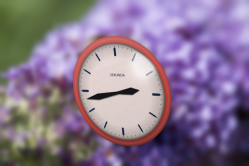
h=2 m=43
